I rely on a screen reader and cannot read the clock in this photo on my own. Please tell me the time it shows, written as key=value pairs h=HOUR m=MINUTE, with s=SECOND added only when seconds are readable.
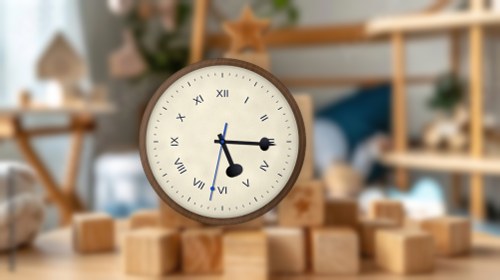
h=5 m=15 s=32
